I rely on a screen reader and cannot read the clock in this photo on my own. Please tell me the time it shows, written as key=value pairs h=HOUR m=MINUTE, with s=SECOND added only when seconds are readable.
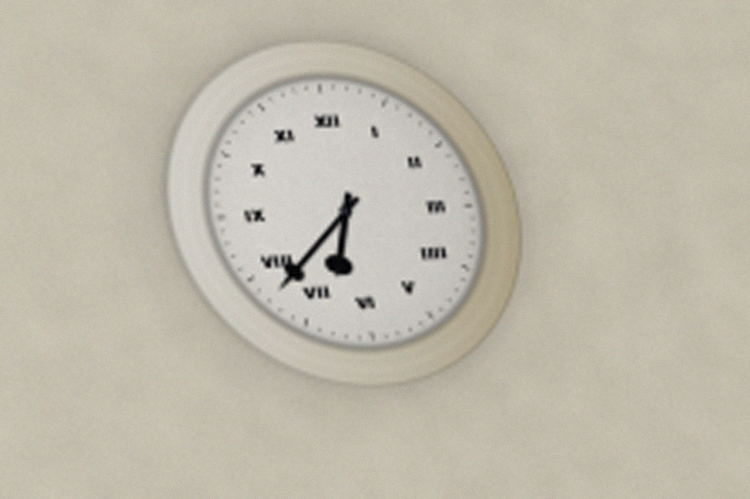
h=6 m=38
